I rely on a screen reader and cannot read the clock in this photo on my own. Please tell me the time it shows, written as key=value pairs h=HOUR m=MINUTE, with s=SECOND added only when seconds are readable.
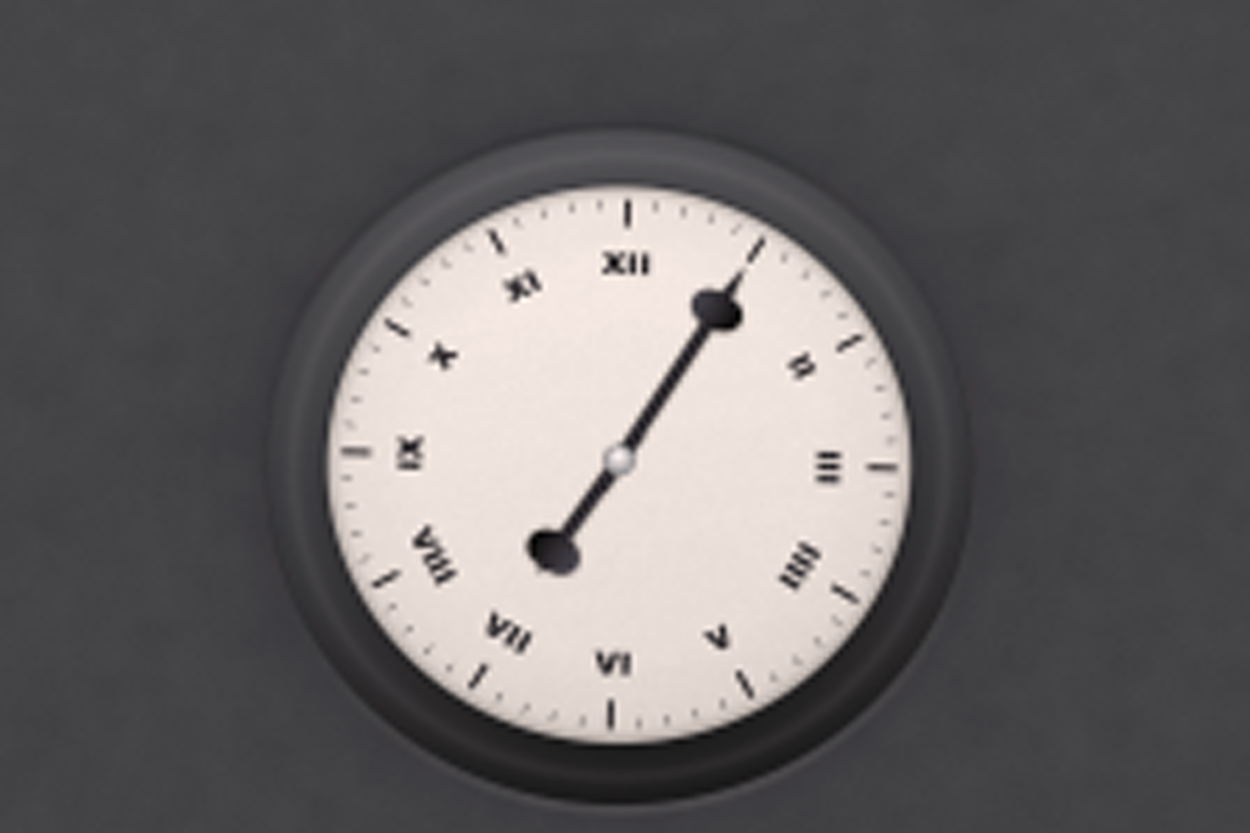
h=7 m=5
